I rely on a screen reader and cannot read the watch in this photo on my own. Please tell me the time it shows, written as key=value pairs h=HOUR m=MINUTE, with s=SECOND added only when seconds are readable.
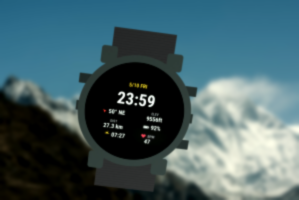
h=23 m=59
